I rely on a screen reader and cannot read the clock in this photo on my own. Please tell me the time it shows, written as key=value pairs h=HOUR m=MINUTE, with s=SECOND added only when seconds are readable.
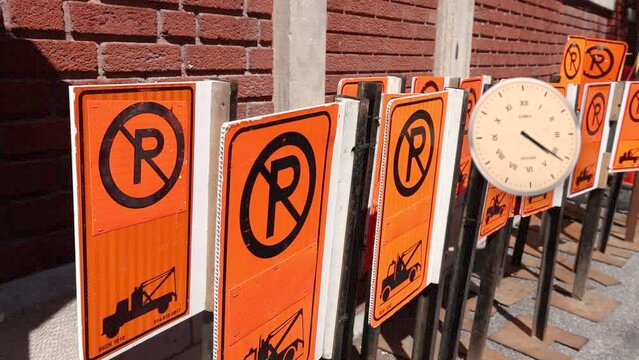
h=4 m=21
